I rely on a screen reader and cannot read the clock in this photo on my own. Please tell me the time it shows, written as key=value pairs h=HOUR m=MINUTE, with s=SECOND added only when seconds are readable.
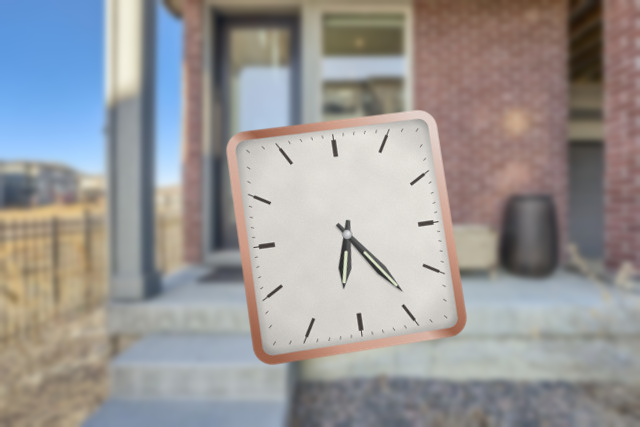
h=6 m=24
